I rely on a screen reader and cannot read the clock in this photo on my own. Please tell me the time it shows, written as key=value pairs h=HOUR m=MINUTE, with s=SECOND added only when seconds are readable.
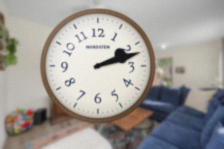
h=2 m=12
